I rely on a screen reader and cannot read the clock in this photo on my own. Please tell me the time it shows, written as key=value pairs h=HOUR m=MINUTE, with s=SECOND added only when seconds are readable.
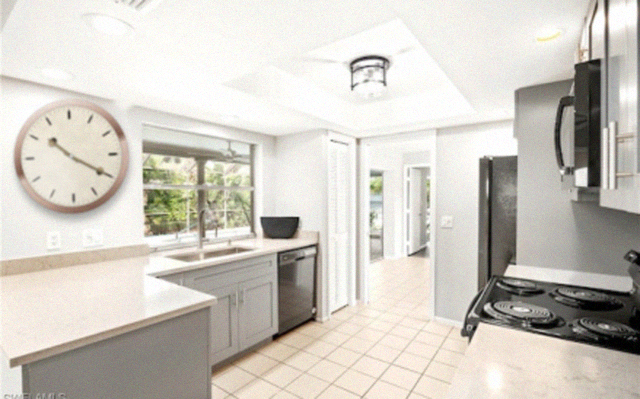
h=10 m=20
